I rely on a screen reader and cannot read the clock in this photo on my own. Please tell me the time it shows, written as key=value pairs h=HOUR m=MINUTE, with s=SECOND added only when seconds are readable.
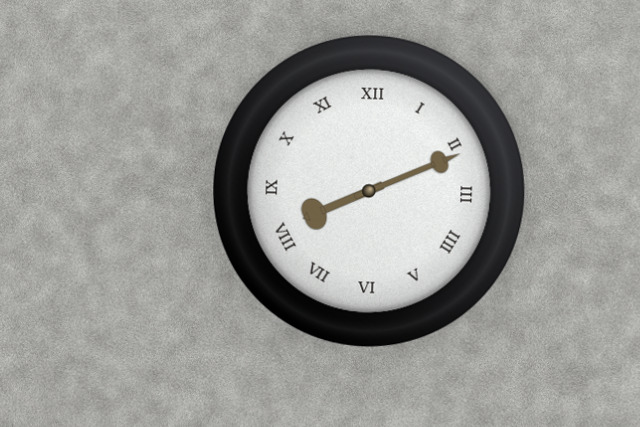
h=8 m=11
